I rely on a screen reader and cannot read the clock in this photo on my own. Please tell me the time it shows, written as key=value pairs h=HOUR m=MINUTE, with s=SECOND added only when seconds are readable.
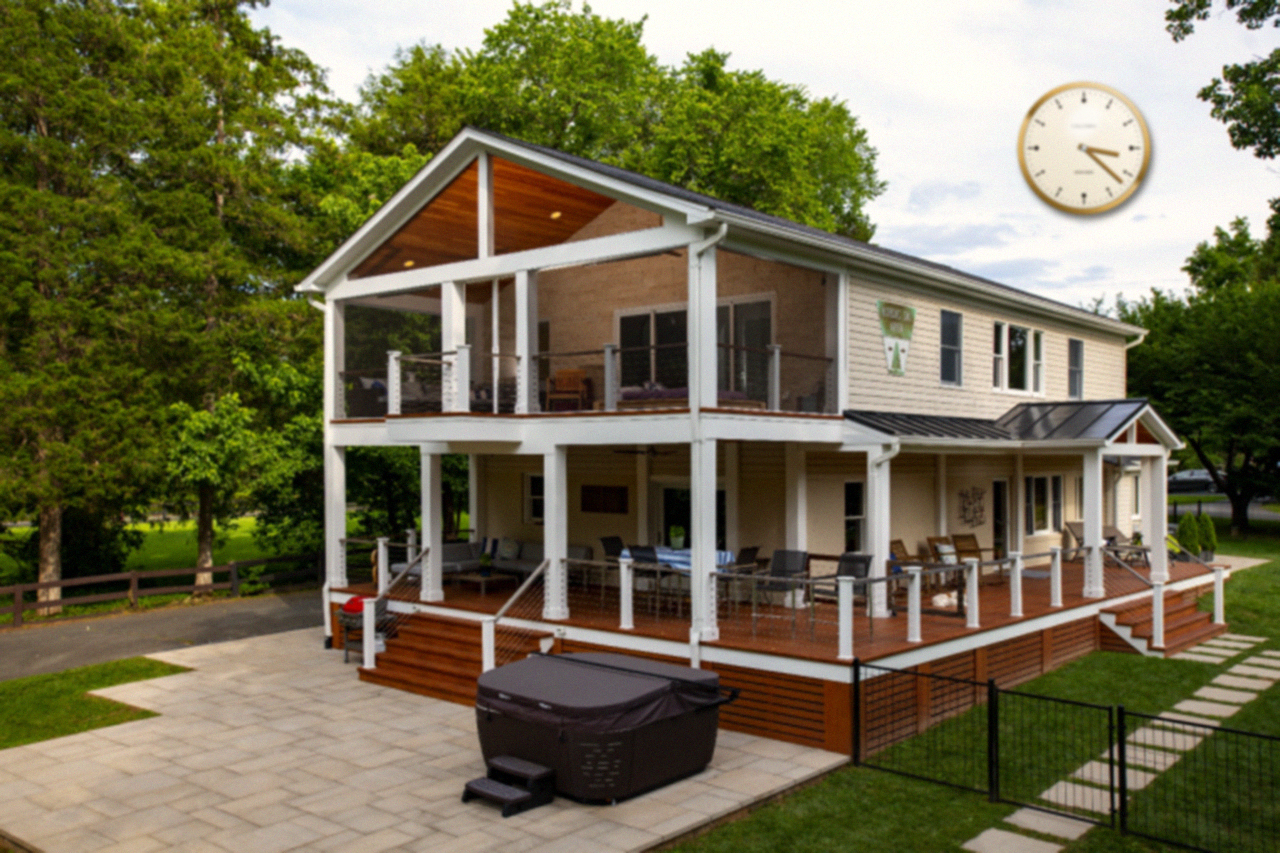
h=3 m=22
